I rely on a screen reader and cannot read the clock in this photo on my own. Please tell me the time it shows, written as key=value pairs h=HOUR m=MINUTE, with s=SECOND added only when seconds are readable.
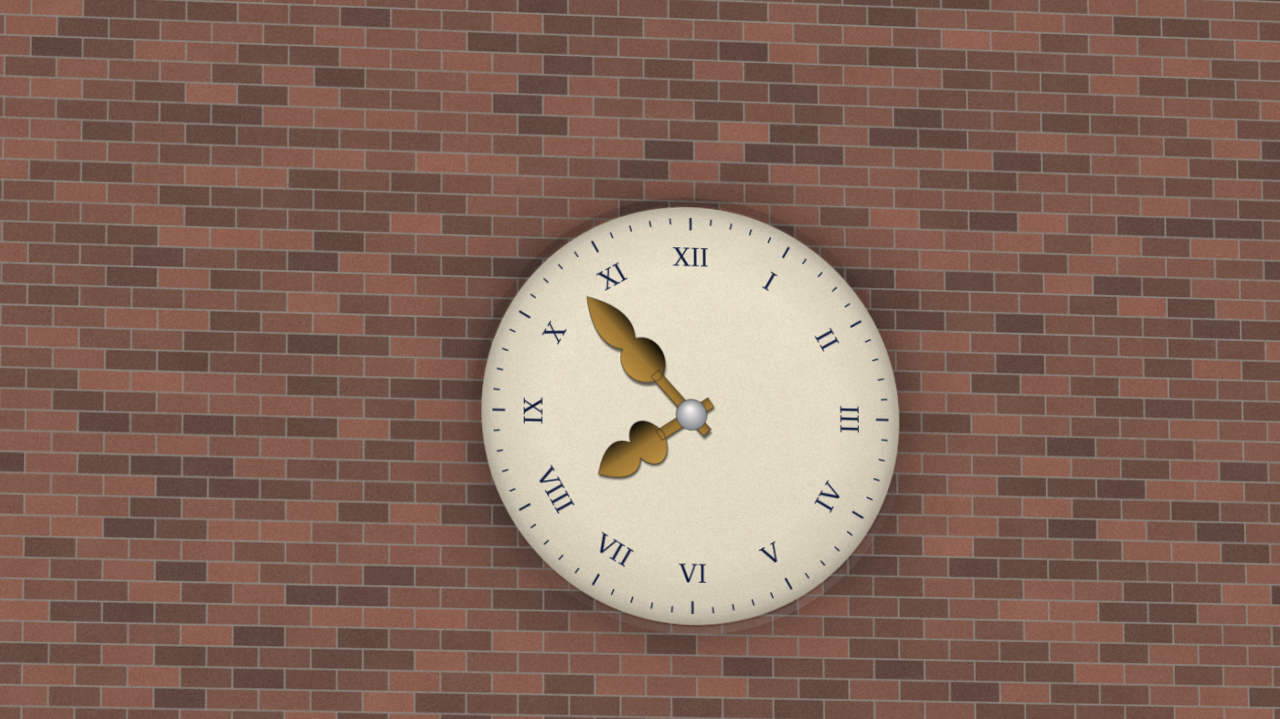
h=7 m=53
